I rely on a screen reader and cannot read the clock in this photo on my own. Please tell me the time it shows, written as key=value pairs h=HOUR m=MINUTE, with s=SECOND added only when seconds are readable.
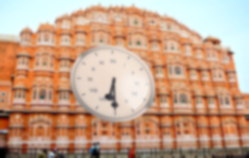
h=6 m=30
